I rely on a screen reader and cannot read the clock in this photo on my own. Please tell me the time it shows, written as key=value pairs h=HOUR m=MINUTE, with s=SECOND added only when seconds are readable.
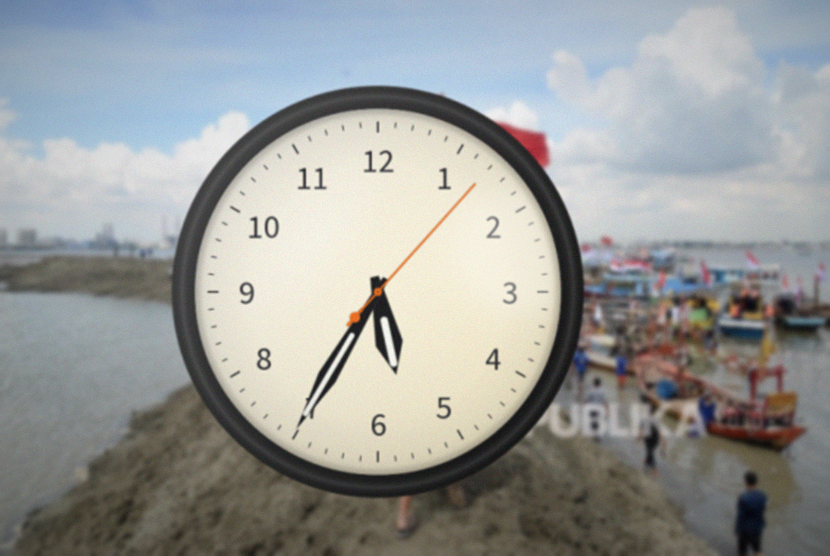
h=5 m=35 s=7
